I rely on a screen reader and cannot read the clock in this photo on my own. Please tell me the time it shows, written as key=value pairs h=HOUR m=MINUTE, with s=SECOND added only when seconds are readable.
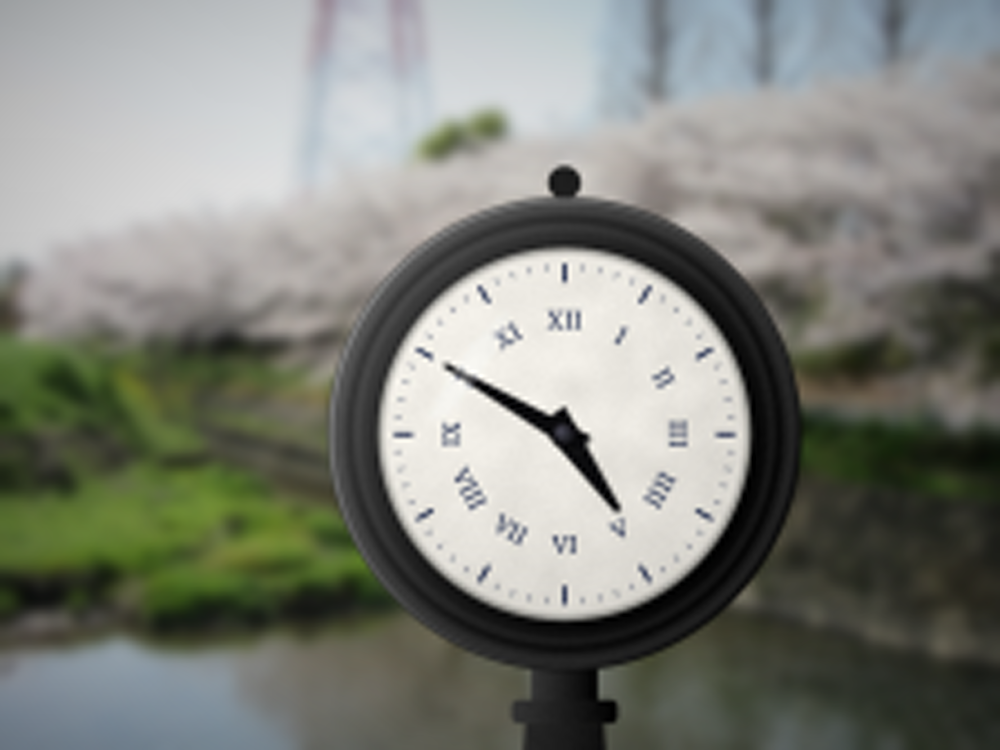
h=4 m=50
